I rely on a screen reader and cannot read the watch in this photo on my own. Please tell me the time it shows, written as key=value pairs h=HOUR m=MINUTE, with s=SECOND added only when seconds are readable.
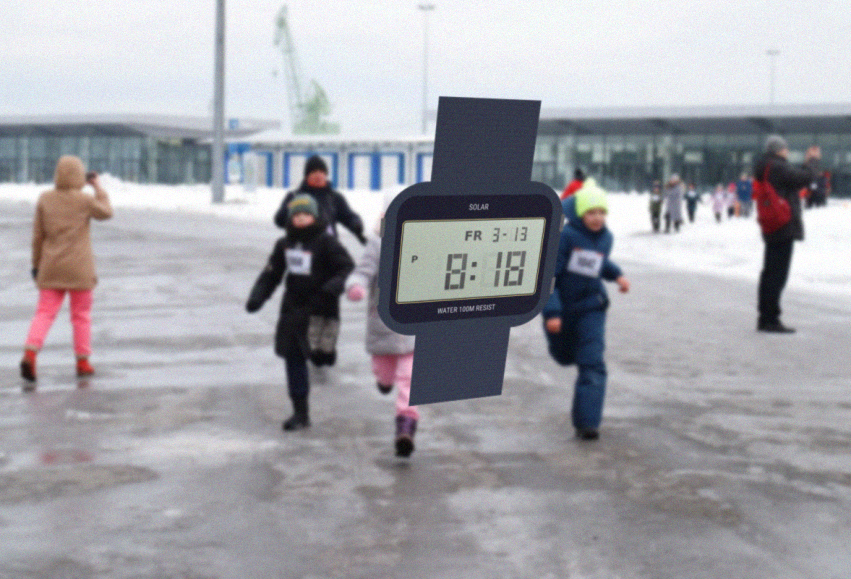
h=8 m=18
